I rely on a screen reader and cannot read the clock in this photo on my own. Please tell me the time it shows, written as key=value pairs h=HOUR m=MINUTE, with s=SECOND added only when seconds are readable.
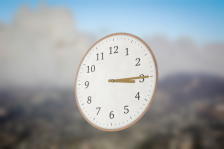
h=3 m=15
